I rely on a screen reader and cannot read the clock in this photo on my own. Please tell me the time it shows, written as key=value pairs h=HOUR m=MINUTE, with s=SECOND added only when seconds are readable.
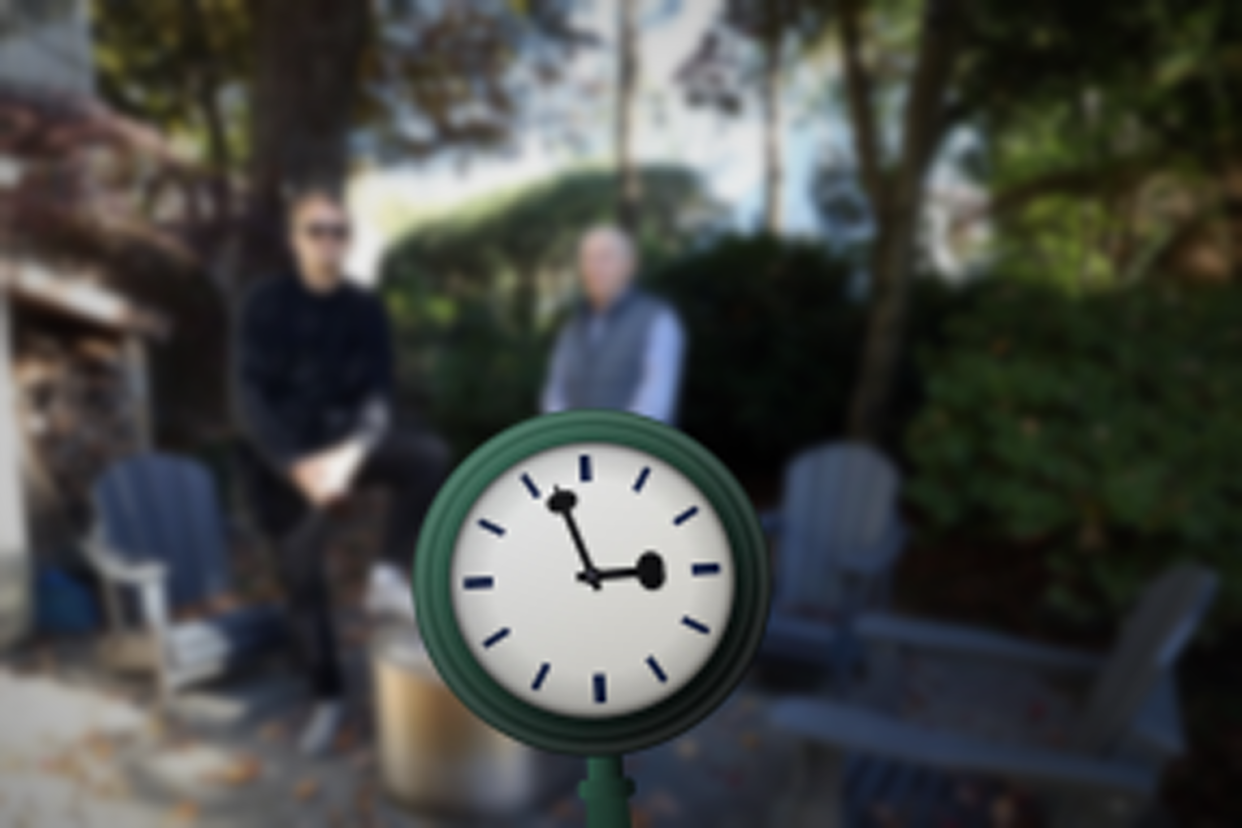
h=2 m=57
